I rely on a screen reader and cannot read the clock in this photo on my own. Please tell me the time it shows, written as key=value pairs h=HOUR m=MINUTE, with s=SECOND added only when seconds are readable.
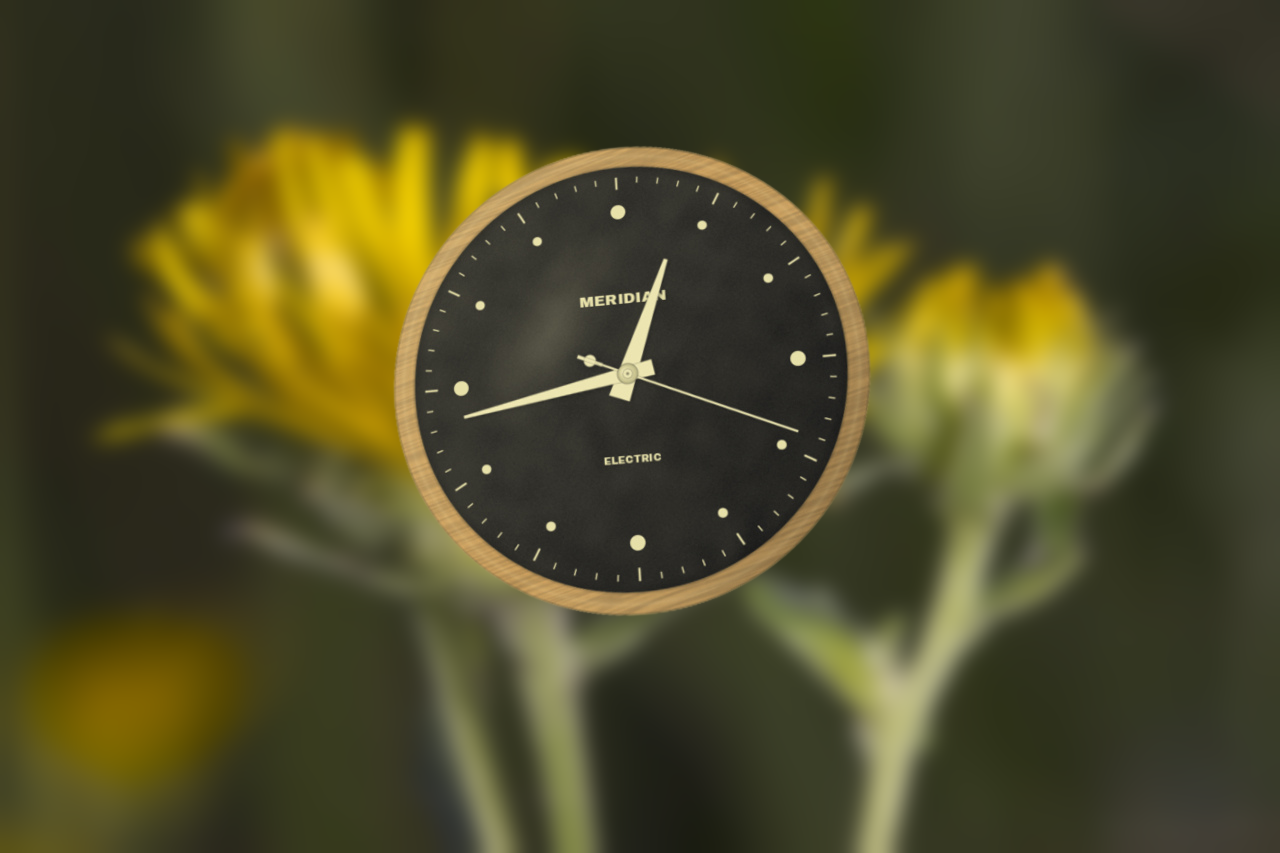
h=12 m=43 s=19
